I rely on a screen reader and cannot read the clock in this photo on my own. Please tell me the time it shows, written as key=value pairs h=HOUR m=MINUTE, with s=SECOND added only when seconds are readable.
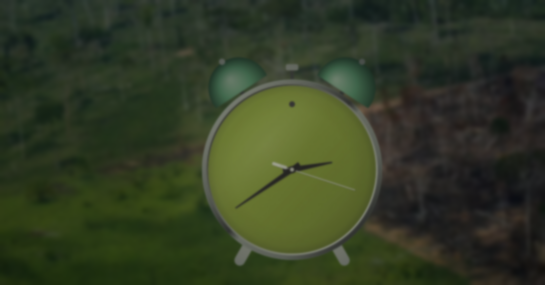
h=2 m=39 s=18
